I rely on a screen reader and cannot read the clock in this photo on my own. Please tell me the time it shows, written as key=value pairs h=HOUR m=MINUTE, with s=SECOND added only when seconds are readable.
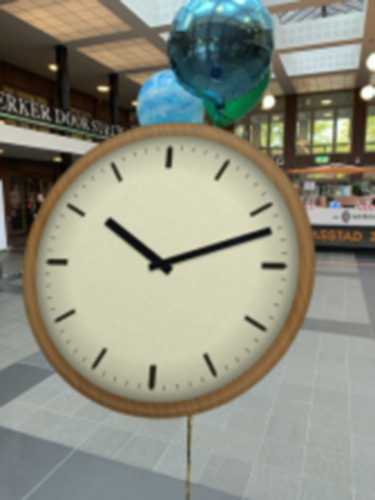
h=10 m=12
